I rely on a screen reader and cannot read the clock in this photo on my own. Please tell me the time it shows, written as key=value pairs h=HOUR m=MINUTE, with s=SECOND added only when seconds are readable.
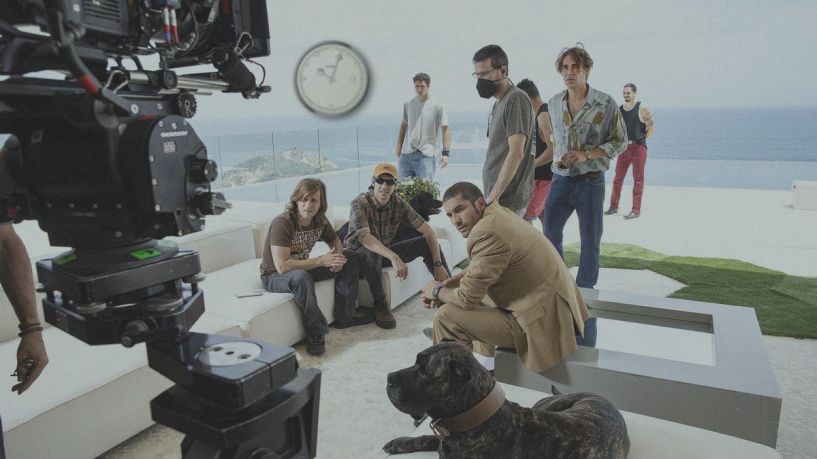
h=10 m=3
